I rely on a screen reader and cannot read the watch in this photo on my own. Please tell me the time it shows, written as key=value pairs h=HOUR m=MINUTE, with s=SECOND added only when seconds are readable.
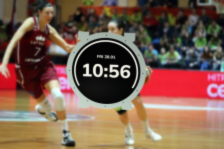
h=10 m=56
